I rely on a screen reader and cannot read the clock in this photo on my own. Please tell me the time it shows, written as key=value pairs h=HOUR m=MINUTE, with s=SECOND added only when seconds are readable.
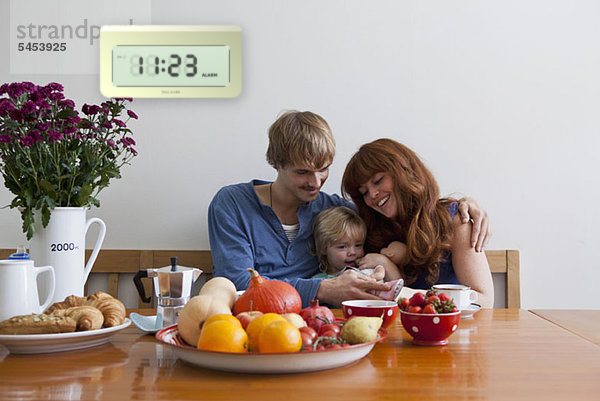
h=11 m=23
